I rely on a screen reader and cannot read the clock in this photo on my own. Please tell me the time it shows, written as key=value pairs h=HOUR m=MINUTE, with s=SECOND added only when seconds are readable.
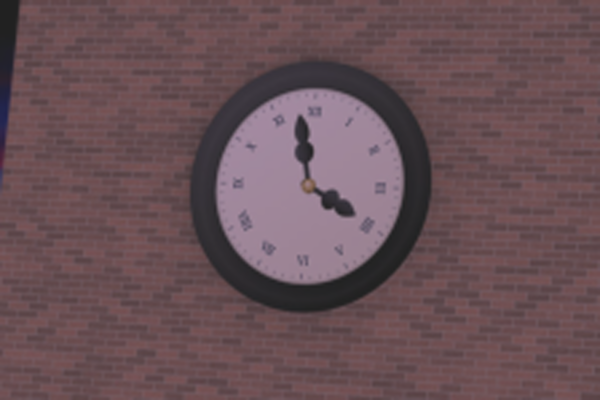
h=3 m=58
